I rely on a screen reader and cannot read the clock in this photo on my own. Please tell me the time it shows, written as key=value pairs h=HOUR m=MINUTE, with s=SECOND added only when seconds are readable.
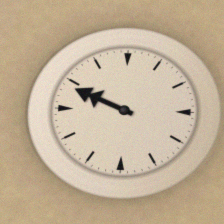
h=9 m=49
